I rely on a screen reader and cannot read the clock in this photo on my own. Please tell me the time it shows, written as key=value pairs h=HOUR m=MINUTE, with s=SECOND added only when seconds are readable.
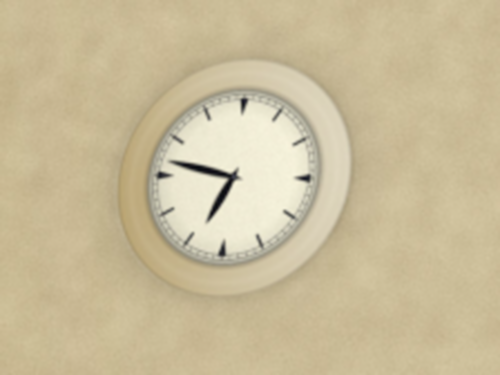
h=6 m=47
